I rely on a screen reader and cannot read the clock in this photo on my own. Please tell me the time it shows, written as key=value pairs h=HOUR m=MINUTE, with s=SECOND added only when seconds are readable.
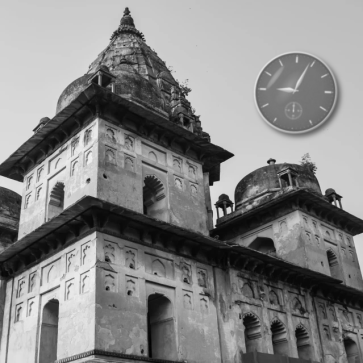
h=9 m=4
